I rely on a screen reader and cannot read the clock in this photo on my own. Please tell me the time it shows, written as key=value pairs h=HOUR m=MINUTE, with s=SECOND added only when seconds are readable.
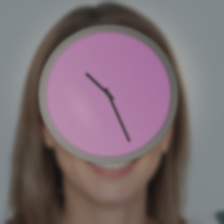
h=10 m=26
